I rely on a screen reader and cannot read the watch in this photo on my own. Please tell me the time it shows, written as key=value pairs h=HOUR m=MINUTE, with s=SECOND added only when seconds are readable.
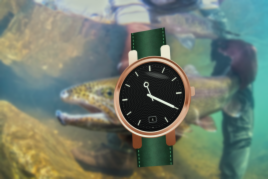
h=11 m=20
